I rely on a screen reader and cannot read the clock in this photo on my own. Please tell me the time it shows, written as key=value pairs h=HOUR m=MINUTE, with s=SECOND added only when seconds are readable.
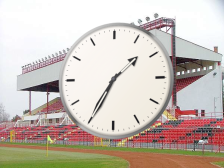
h=1 m=35
